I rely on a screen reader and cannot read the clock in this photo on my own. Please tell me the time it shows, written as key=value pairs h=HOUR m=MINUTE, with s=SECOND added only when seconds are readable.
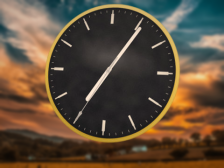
h=7 m=5 s=35
